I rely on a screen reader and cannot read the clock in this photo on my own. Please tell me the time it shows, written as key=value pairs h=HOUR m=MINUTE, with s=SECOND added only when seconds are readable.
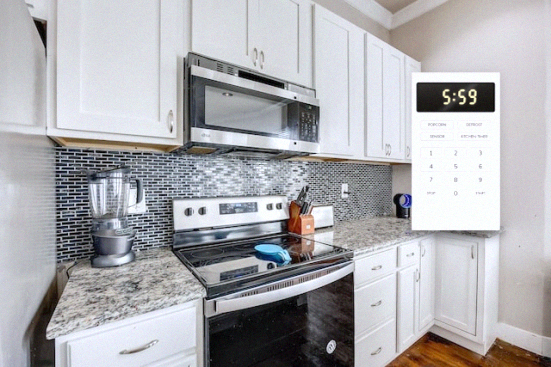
h=5 m=59
